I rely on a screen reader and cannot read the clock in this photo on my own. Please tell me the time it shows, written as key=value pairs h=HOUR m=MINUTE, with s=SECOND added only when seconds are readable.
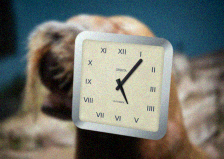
h=5 m=6
